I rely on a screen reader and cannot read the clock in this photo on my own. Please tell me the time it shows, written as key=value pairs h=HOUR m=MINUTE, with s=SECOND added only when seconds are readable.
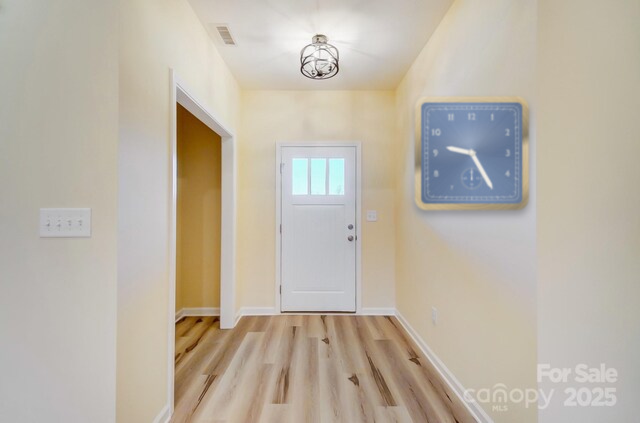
h=9 m=25
